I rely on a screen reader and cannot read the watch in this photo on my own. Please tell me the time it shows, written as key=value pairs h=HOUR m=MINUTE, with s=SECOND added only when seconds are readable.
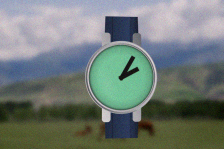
h=2 m=5
